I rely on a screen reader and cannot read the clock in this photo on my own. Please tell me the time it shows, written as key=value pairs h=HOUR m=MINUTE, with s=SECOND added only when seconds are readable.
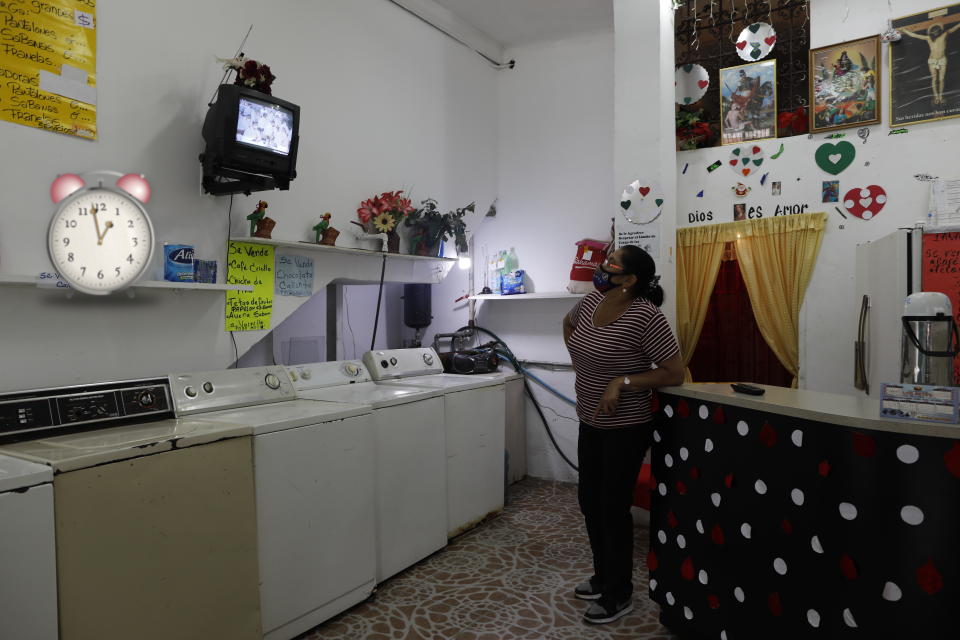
h=12 m=58
